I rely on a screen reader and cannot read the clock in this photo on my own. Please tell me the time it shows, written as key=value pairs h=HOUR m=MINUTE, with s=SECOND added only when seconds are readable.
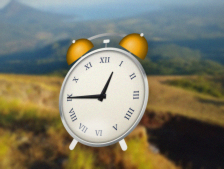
h=12 m=45
